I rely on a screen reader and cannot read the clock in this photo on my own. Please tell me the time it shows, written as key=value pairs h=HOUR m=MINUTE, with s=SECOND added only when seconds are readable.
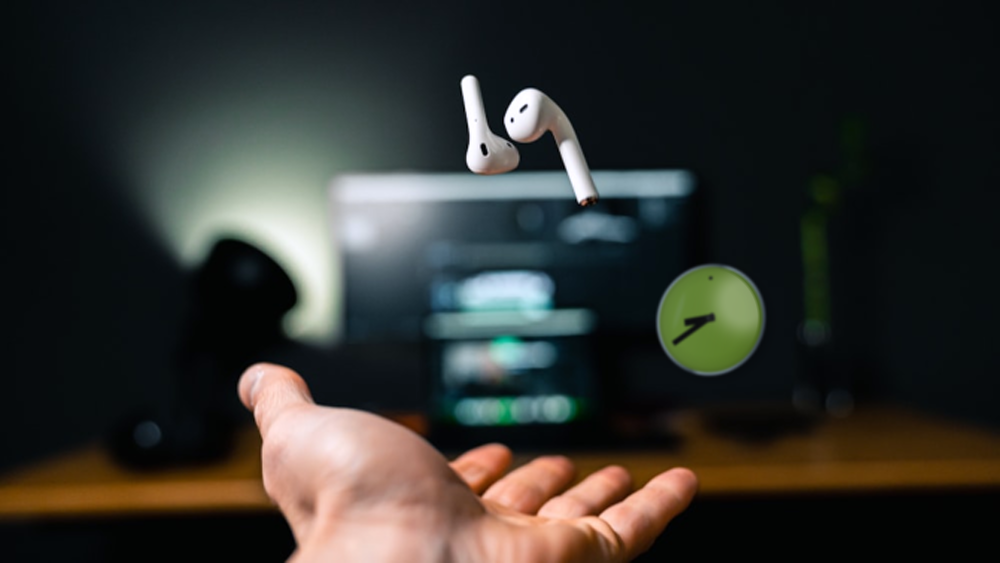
h=8 m=39
